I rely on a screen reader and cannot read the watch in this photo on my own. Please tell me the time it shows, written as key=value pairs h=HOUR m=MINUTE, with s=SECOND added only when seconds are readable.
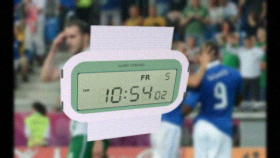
h=10 m=54 s=2
